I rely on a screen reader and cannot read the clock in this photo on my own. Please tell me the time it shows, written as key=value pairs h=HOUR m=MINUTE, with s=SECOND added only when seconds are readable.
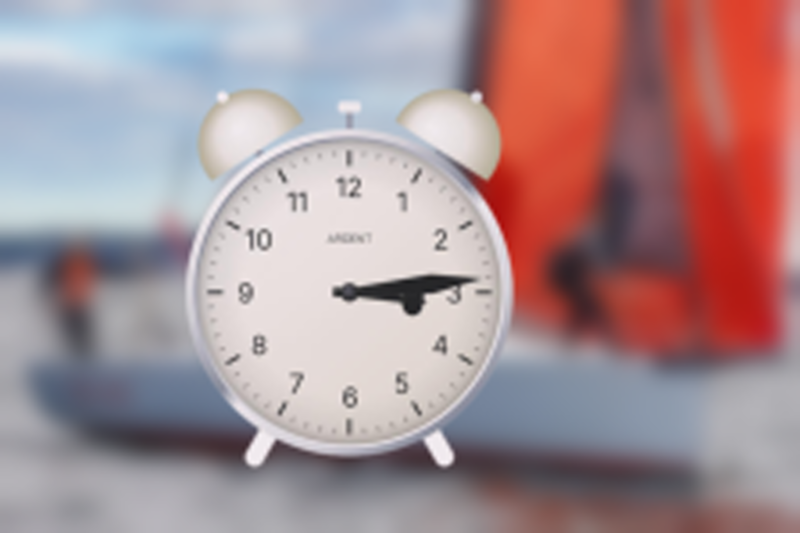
h=3 m=14
